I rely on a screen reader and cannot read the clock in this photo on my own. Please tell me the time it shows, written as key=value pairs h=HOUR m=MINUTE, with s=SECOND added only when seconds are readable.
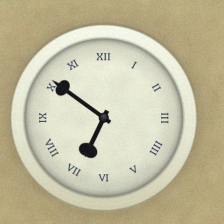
h=6 m=51
